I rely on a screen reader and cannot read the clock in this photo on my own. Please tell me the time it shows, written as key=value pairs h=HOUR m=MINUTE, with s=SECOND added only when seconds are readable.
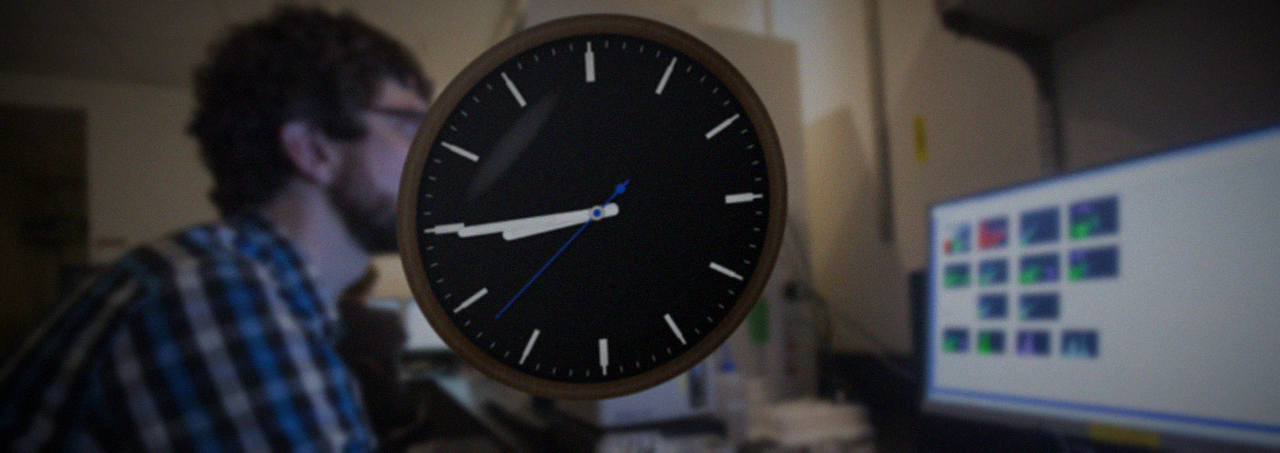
h=8 m=44 s=38
